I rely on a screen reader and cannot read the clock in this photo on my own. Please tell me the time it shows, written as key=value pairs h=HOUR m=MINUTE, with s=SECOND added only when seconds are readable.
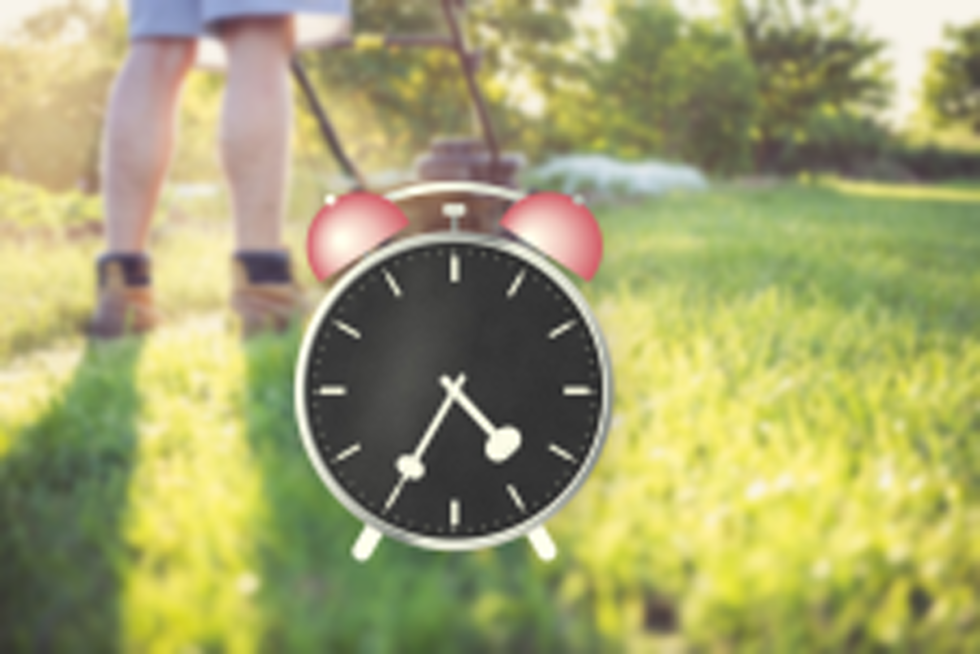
h=4 m=35
